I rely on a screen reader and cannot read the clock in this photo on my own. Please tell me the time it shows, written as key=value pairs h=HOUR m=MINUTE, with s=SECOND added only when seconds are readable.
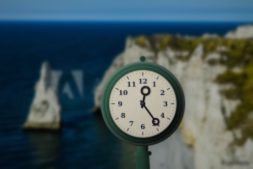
h=12 m=24
